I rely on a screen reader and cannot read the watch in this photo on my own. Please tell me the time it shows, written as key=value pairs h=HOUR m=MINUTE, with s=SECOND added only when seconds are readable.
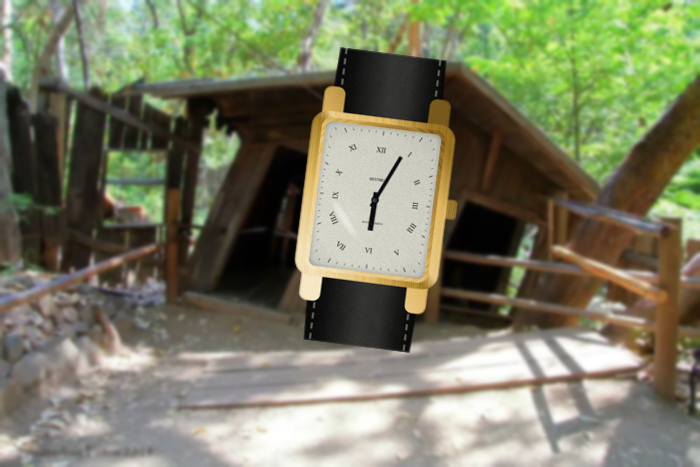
h=6 m=4
